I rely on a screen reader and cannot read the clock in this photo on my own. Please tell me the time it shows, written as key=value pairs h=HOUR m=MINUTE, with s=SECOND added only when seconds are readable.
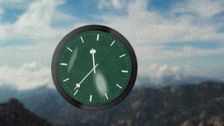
h=11 m=36
